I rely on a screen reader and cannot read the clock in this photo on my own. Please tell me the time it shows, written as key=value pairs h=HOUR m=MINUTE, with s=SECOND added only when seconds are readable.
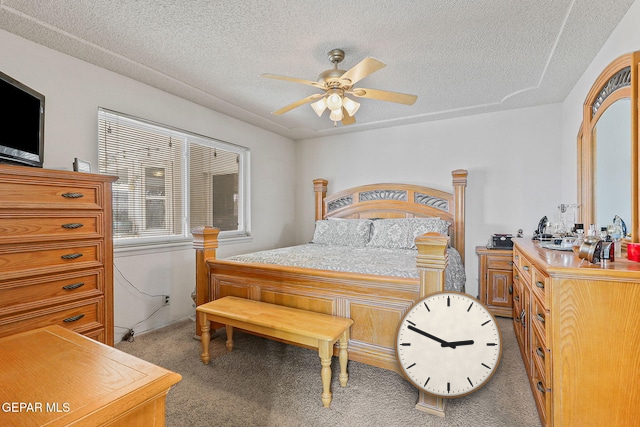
h=2 m=49
